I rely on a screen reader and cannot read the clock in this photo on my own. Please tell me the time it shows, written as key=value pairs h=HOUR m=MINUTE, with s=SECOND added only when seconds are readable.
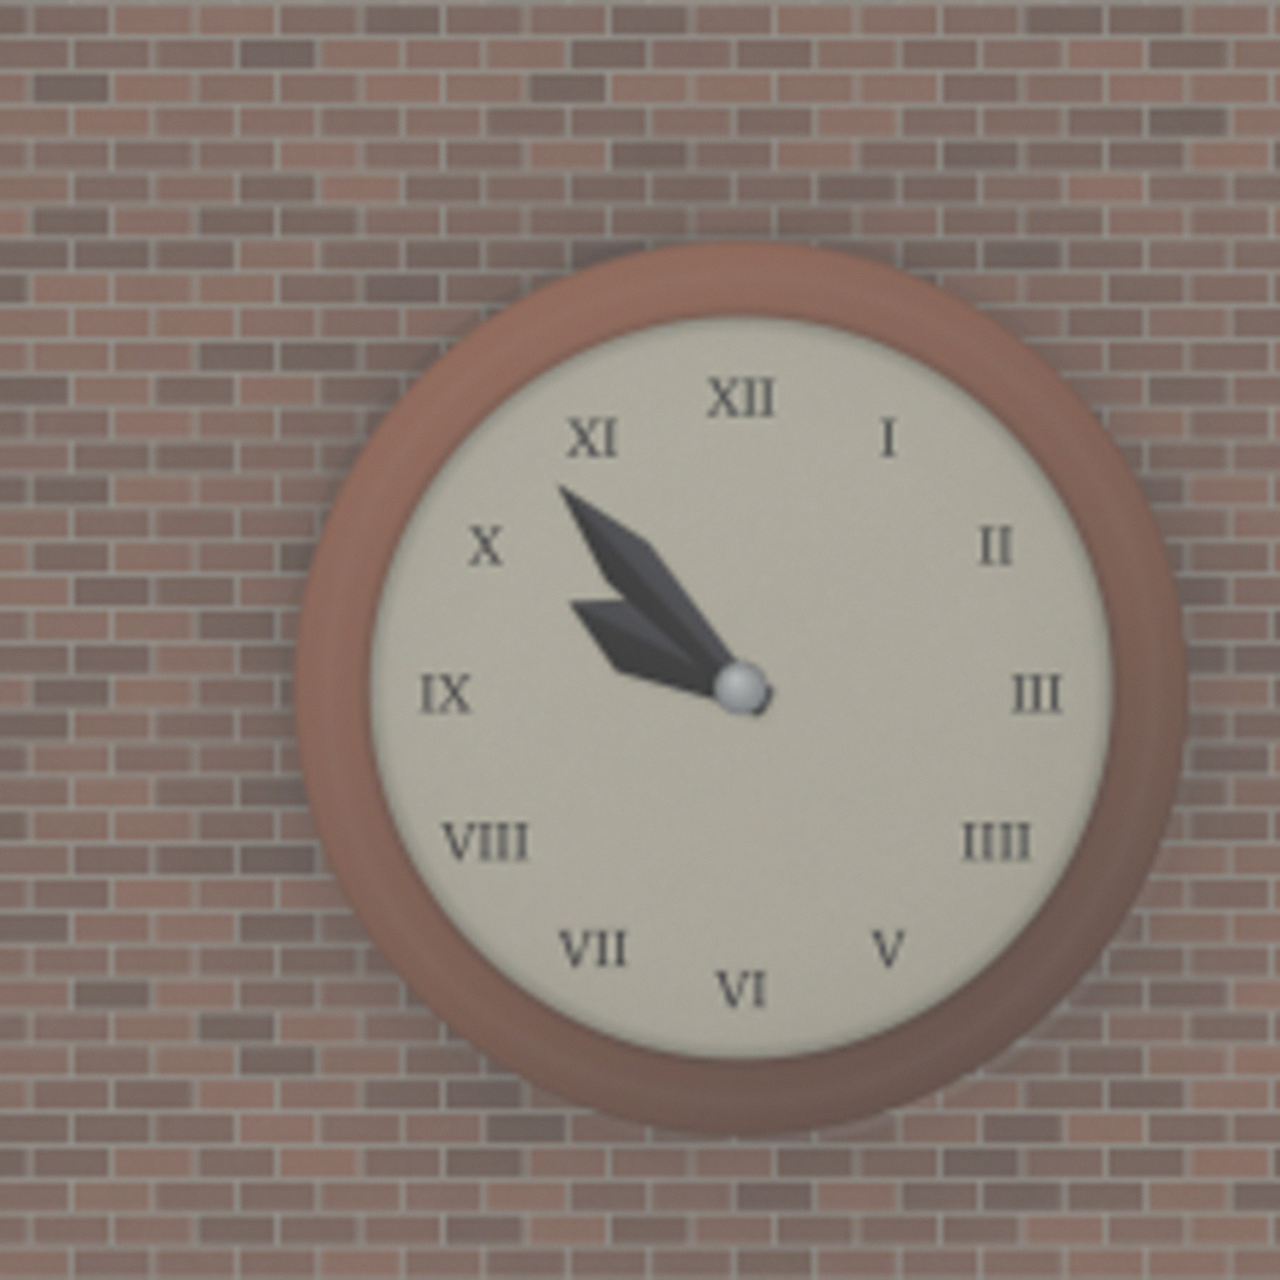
h=9 m=53
